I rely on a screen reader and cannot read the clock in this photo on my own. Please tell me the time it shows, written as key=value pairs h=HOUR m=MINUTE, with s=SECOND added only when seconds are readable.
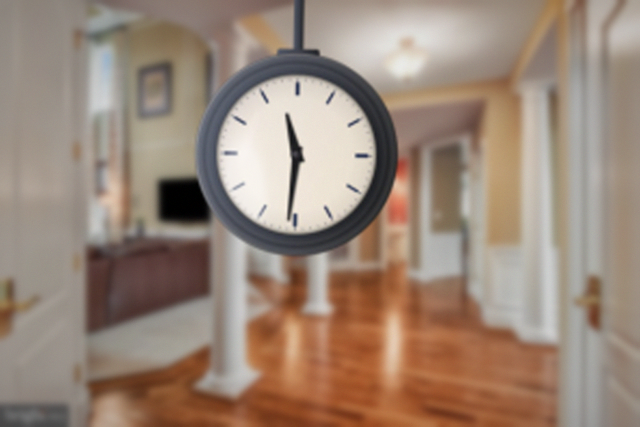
h=11 m=31
